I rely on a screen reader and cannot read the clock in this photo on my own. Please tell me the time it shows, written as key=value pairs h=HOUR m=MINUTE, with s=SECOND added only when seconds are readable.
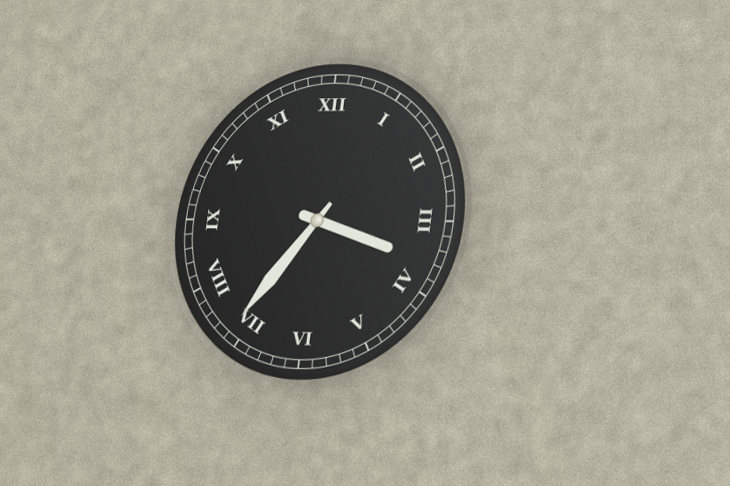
h=3 m=36
